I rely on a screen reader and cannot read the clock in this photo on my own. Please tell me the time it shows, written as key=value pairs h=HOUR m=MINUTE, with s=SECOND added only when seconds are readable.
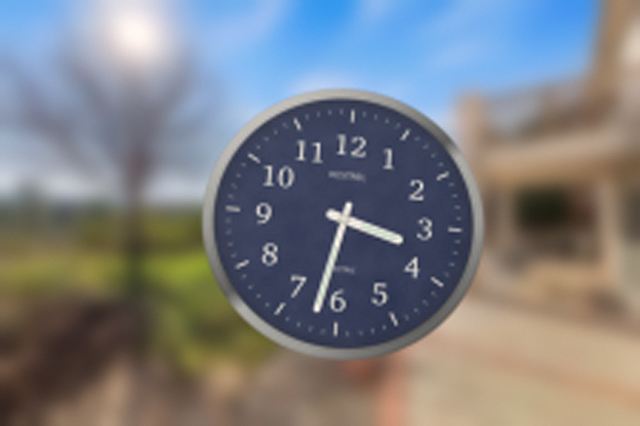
h=3 m=32
